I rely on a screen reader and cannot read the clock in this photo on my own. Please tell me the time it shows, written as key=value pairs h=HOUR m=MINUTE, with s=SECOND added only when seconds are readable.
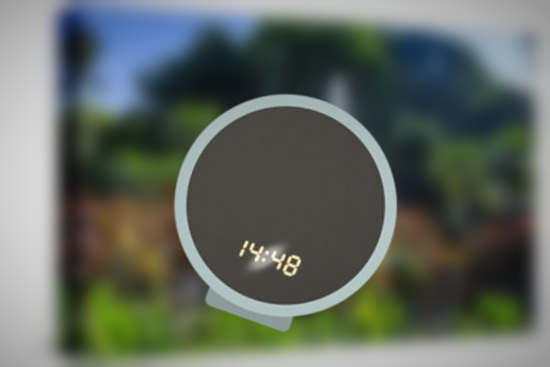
h=14 m=48
